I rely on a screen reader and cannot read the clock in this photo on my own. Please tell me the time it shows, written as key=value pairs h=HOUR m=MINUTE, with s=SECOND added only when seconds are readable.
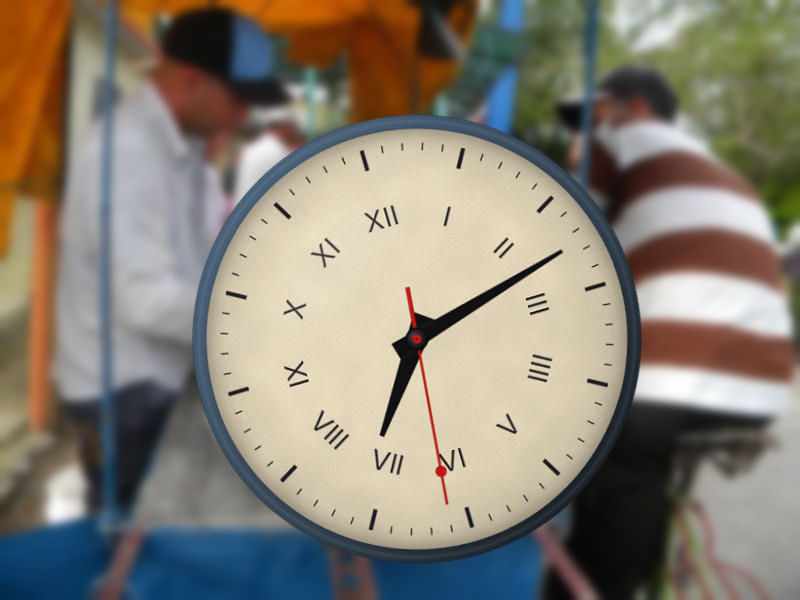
h=7 m=12 s=31
